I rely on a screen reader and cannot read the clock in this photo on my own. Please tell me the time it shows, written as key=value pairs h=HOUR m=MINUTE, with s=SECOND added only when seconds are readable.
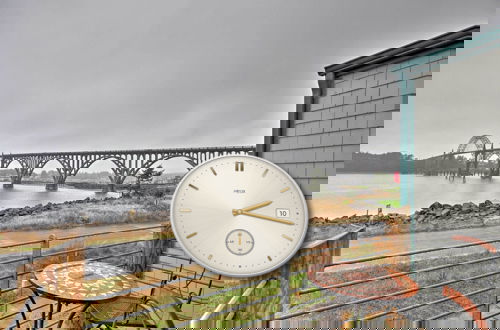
h=2 m=17
